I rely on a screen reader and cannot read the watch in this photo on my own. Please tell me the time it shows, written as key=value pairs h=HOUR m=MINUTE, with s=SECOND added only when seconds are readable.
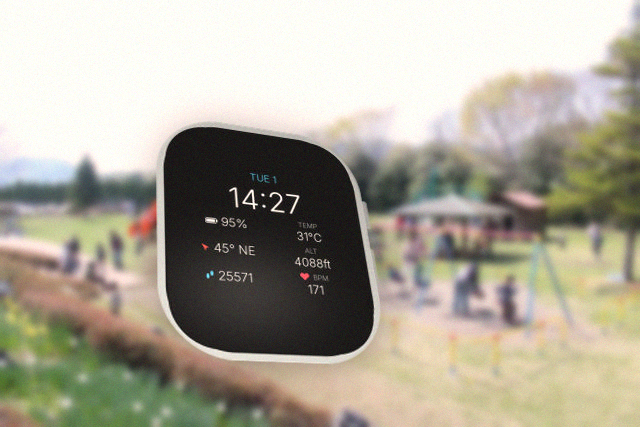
h=14 m=27
